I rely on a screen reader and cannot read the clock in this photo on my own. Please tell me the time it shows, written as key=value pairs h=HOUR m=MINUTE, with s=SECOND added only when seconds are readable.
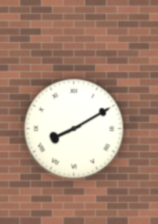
h=8 m=10
